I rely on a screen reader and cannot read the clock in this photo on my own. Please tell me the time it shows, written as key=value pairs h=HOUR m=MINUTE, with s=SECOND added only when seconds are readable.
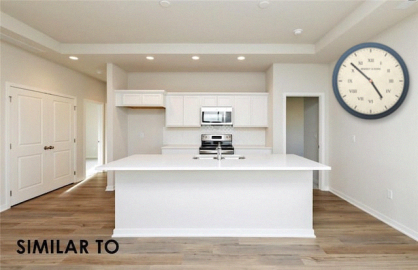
h=4 m=52
